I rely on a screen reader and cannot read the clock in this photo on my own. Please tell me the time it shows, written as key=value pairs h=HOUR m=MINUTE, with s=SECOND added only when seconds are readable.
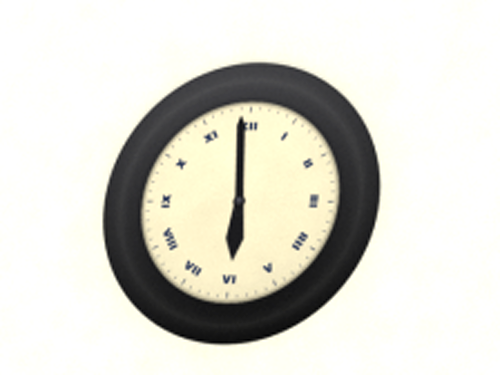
h=5 m=59
